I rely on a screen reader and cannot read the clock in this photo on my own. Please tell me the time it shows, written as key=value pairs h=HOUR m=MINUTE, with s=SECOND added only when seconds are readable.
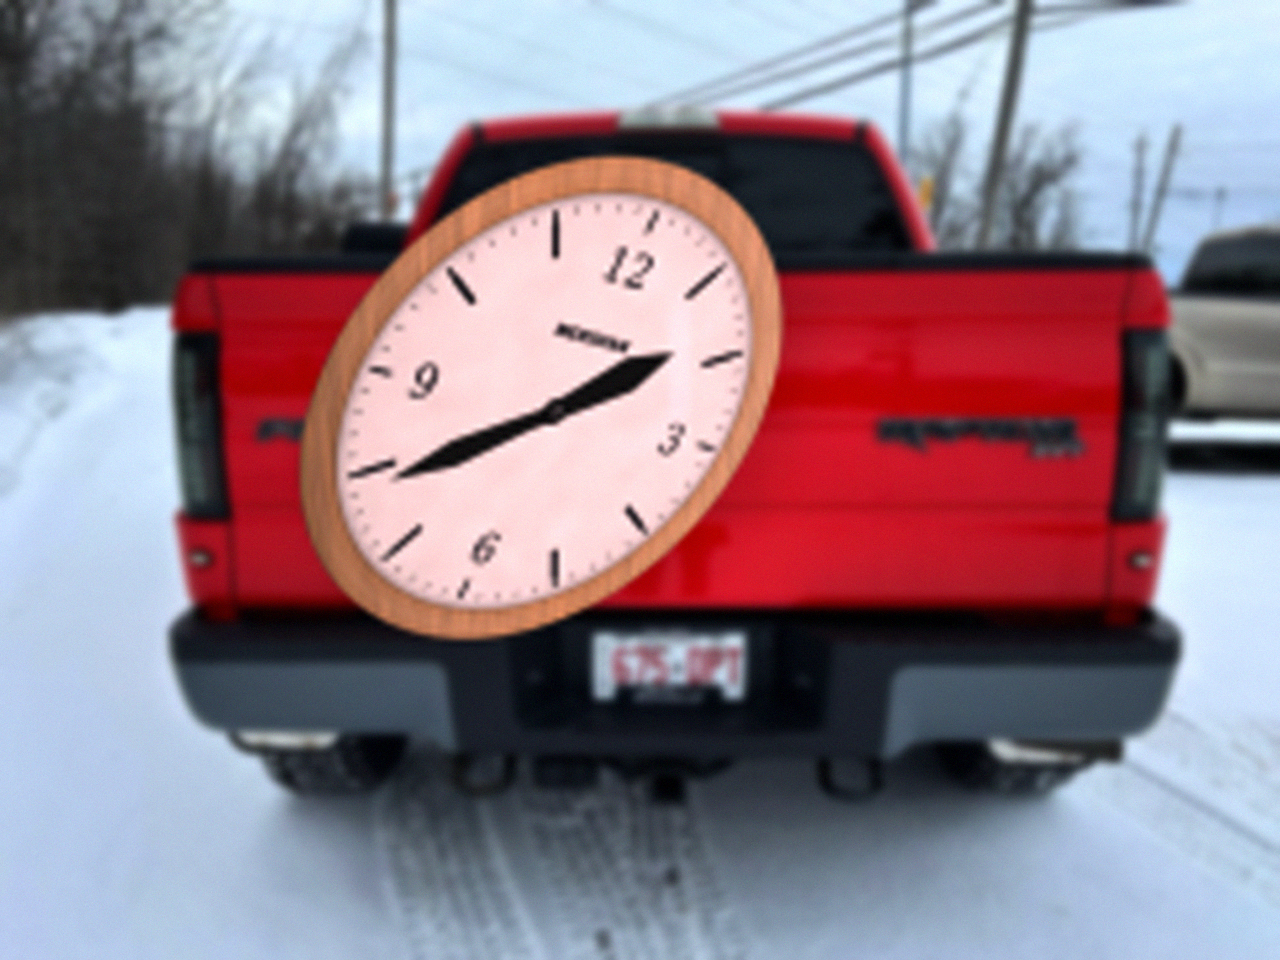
h=1 m=39
